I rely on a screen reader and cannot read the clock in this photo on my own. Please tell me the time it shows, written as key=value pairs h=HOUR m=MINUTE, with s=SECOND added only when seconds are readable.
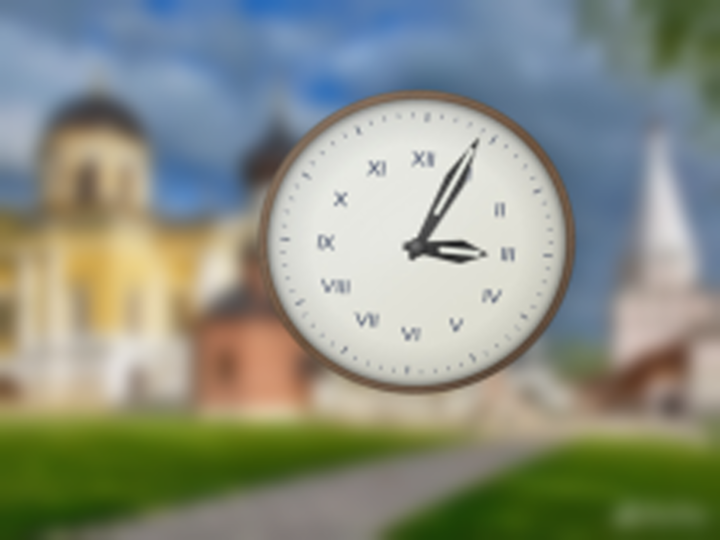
h=3 m=4
